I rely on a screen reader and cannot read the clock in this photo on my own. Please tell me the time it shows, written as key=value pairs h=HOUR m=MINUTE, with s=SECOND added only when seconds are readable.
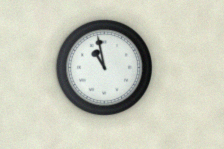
h=10 m=58
